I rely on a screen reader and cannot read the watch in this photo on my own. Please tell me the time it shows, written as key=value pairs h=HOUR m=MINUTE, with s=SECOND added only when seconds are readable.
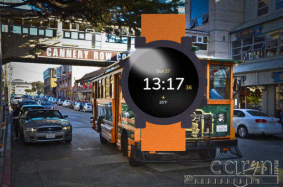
h=13 m=17
